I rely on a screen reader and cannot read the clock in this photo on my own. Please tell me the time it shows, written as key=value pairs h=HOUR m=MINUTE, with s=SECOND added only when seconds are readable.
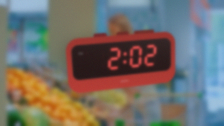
h=2 m=2
